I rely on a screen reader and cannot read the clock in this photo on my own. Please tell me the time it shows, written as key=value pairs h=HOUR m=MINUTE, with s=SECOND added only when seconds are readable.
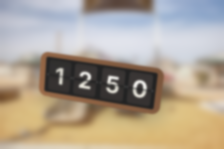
h=12 m=50
